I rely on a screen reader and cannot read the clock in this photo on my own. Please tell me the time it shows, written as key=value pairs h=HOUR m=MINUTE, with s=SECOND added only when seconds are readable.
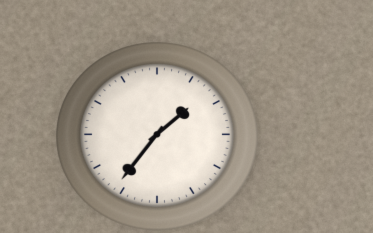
h=1 m=36
